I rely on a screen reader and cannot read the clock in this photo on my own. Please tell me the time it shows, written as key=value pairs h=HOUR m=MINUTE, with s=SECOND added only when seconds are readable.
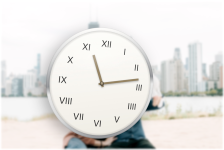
h=11 m=13
